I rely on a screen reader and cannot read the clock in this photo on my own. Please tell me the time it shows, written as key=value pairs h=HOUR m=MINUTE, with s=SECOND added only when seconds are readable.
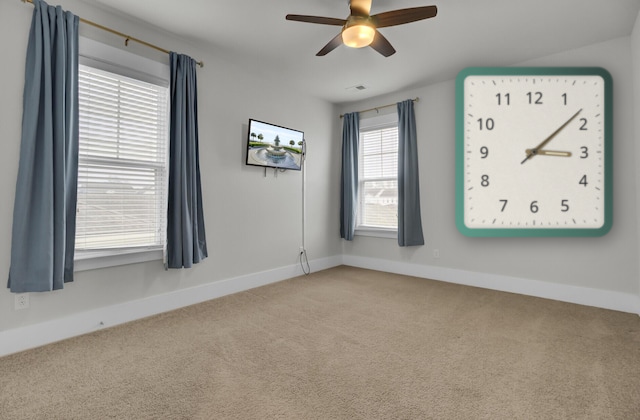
h=3 m=8 s=8
